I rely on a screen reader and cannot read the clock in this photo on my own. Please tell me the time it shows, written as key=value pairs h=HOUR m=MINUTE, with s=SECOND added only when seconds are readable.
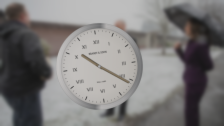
h=10 m=21
